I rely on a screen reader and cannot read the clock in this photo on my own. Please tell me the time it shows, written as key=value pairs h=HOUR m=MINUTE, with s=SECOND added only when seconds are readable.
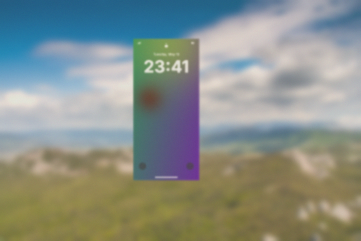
h=23 m=41
